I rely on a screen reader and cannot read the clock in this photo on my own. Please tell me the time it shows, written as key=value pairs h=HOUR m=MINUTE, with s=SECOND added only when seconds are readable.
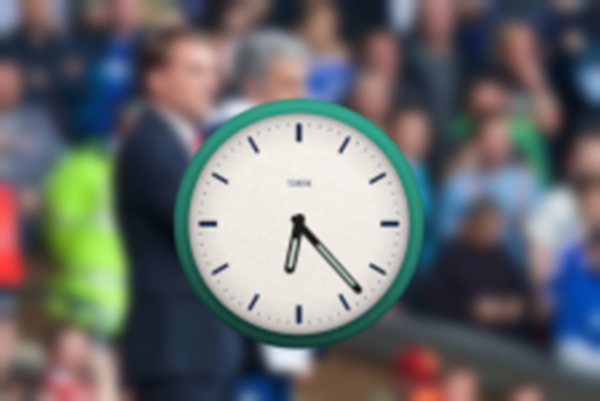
h=6 m=23
